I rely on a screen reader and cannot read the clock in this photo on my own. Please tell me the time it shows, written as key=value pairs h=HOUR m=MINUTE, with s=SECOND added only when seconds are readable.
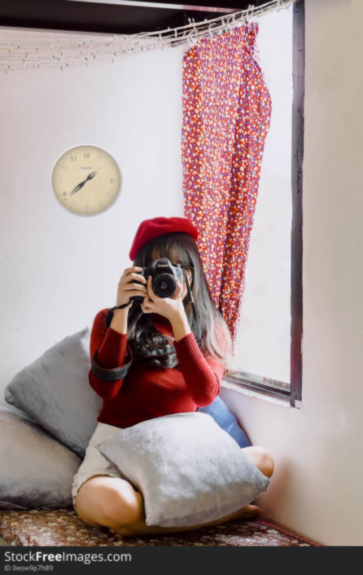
h=1 m=38
